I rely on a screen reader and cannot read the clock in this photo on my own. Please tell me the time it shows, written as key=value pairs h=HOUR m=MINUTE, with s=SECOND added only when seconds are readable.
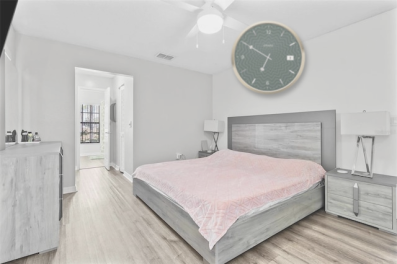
h=6 m=50
